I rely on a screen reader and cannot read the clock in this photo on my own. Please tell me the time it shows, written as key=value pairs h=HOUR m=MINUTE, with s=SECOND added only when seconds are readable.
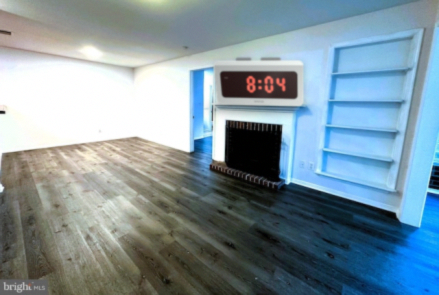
h=8 m=4
